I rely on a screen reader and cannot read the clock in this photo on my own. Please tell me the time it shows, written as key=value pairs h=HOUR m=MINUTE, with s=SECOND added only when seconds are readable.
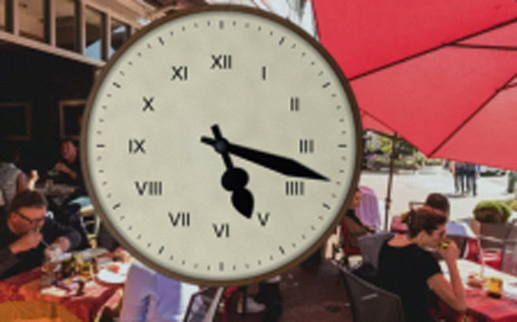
h=5 m=18
